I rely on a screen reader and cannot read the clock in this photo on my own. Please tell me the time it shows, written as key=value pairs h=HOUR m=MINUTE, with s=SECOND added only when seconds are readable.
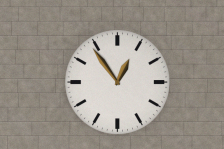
h=12 m=54
